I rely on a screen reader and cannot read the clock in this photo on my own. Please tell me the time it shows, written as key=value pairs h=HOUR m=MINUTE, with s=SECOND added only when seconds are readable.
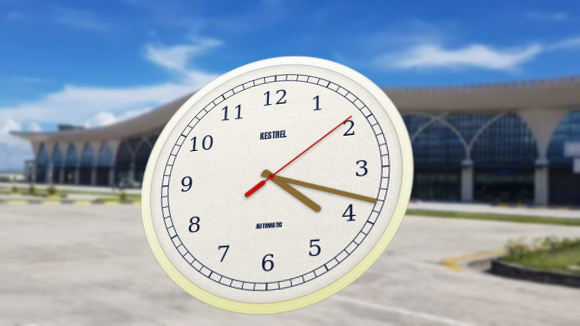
h=4 m=18 s=9
